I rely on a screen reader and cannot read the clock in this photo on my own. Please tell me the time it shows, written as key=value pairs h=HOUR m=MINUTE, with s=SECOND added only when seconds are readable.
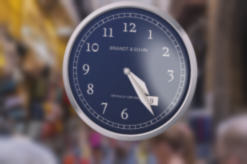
h=4 m=24
